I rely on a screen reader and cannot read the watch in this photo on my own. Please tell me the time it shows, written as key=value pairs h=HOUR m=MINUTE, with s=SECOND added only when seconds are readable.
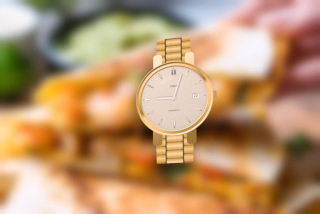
h=9 m=3
